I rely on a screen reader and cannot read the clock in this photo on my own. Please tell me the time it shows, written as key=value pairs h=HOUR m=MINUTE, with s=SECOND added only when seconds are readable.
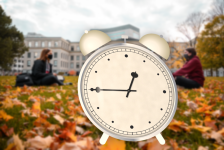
h=12 m=45
